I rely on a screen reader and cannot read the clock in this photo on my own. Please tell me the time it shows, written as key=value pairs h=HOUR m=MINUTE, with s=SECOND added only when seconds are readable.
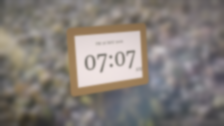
h=7 m=7
